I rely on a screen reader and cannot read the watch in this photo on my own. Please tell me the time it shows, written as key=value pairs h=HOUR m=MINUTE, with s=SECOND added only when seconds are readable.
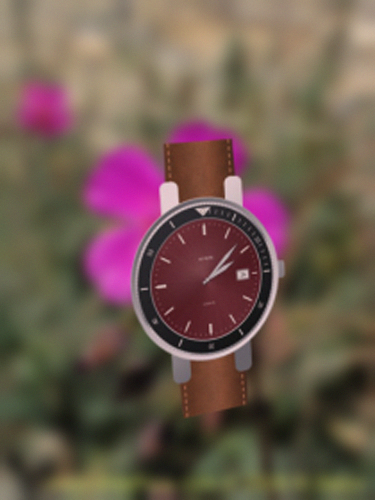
h=2 m=8
